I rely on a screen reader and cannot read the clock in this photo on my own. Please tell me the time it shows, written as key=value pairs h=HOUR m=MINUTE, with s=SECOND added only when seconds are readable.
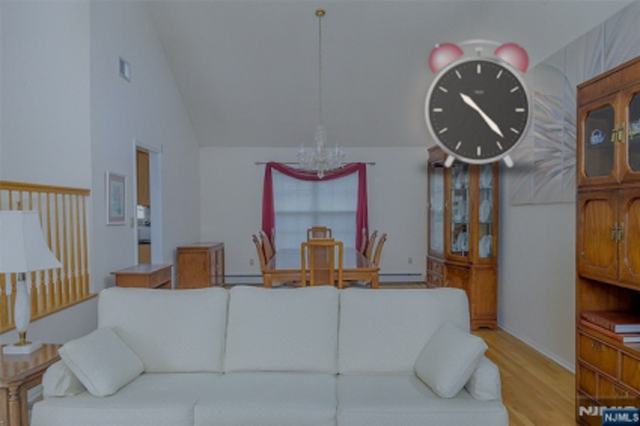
h=10 m=23
